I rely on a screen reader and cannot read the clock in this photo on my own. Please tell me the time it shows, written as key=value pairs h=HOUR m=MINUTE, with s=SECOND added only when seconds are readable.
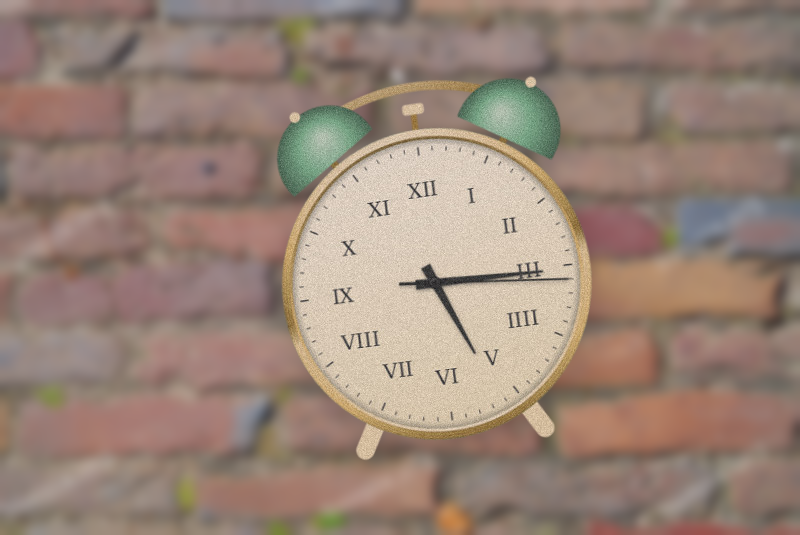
h=5 m=15 s=16
